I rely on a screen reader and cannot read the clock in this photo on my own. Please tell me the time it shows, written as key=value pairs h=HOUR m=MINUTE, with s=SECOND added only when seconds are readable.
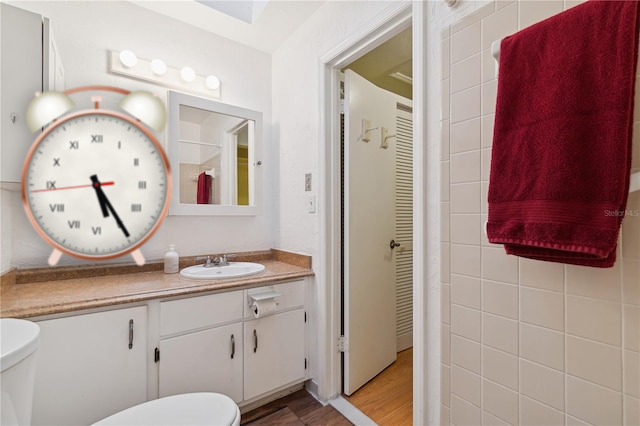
h=5 m=24 s=44
